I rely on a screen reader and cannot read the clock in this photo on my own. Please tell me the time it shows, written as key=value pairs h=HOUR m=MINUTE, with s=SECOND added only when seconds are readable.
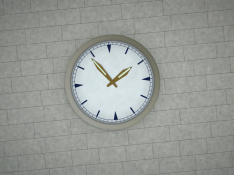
h=1 m=54
